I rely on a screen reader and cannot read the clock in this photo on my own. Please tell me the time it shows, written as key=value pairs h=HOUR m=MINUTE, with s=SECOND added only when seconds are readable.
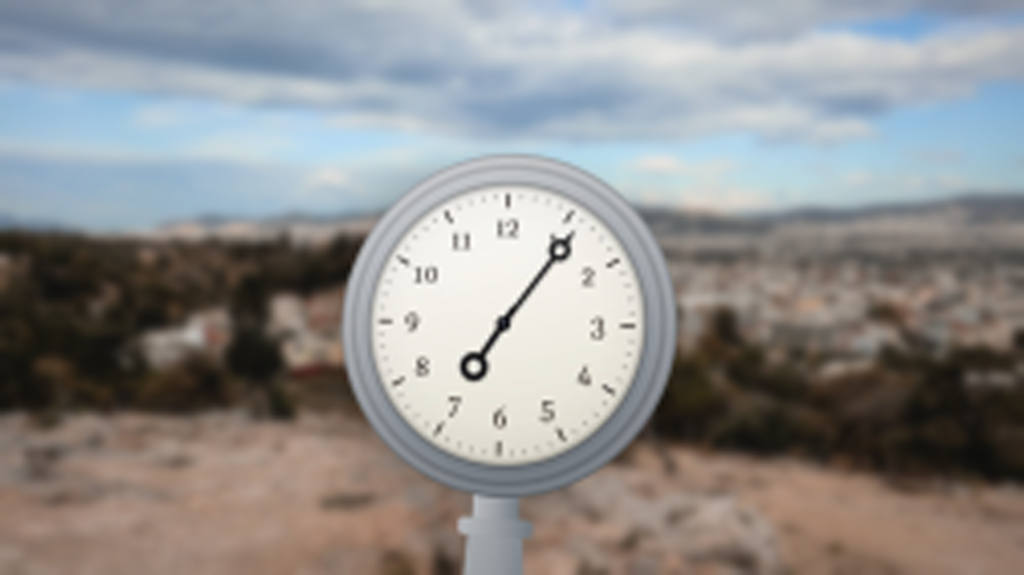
h=7 m=6
